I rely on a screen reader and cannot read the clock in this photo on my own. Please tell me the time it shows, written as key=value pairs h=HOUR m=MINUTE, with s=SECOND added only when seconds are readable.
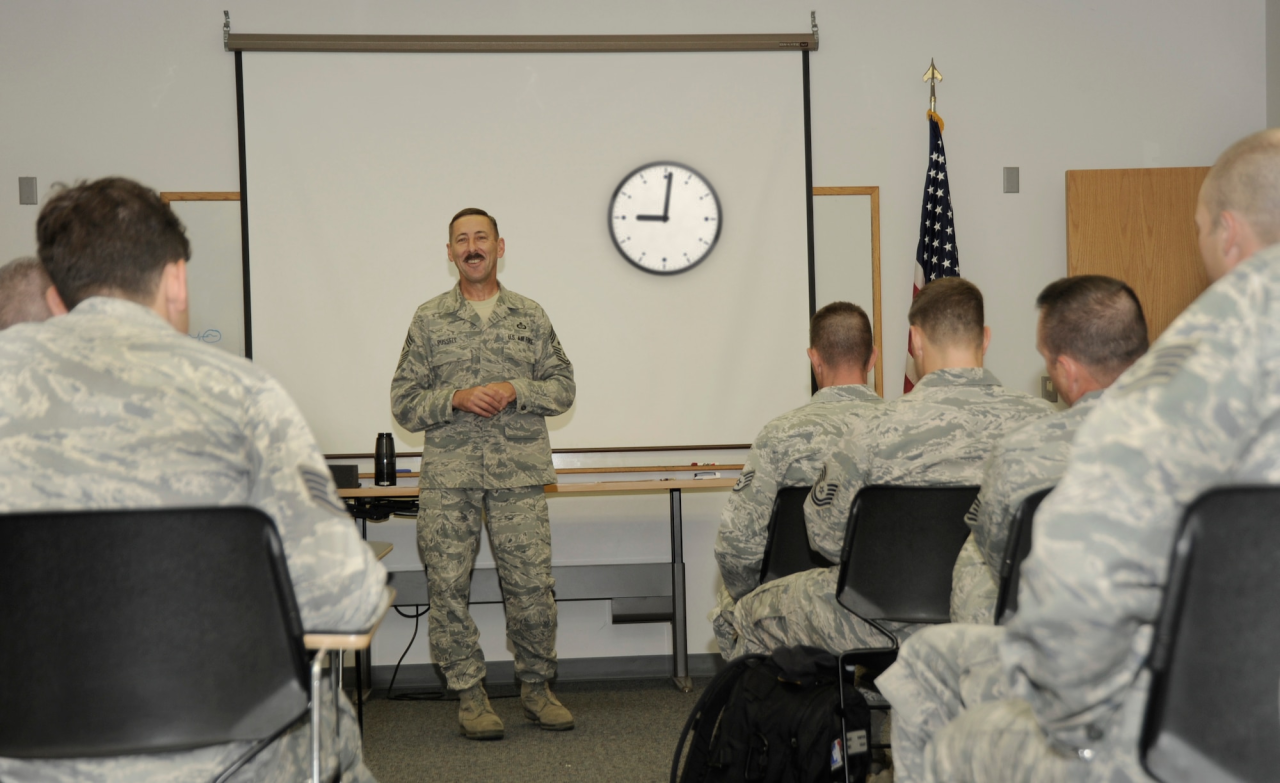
h=9 m=1
